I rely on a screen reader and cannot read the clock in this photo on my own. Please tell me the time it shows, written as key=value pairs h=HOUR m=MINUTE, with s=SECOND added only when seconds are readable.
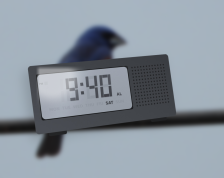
h=9 m=40
